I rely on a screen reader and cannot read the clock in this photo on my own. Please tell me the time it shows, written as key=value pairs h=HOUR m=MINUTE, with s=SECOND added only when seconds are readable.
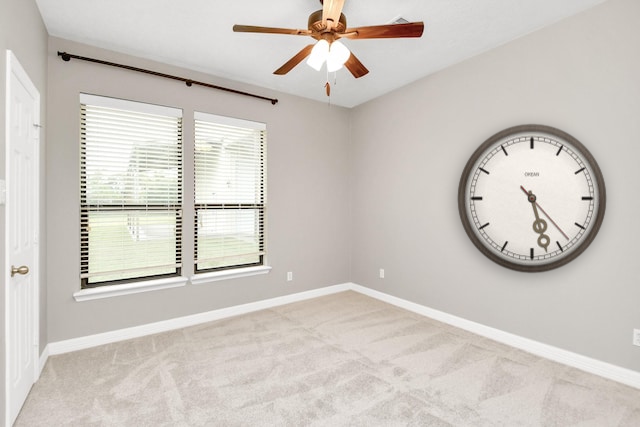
h=5 m=27 s=23
